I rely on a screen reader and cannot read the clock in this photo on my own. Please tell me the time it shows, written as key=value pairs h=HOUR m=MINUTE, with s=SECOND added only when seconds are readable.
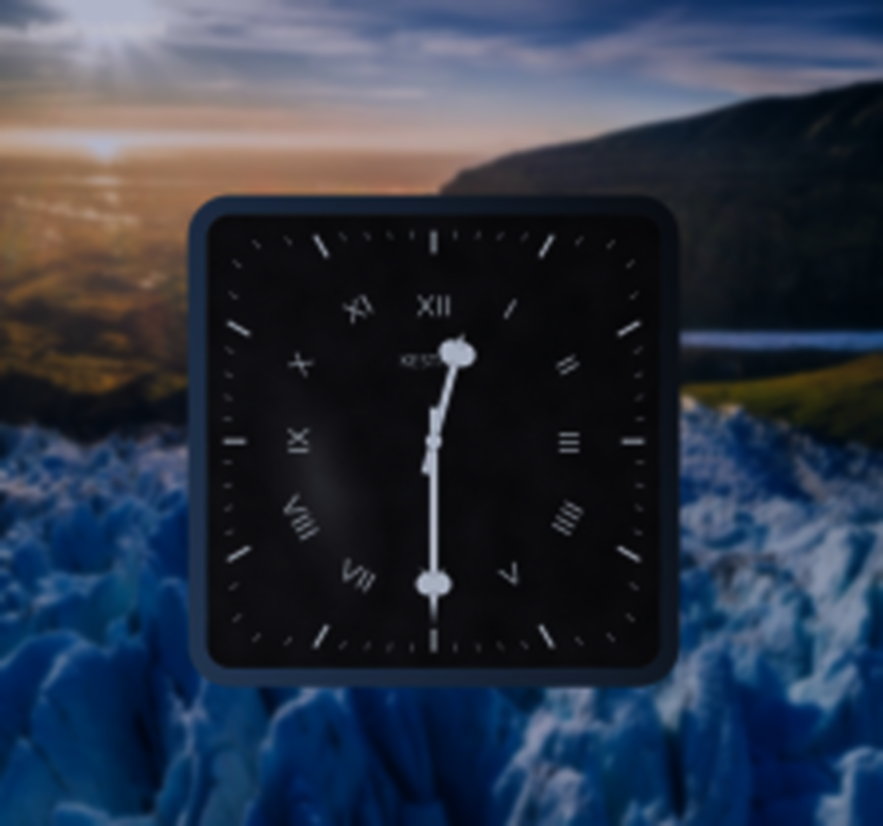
h=12 m=30
